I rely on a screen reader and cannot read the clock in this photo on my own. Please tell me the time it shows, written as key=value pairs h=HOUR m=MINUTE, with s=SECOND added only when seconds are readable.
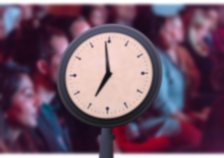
h=6 m=59
